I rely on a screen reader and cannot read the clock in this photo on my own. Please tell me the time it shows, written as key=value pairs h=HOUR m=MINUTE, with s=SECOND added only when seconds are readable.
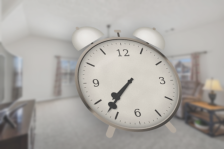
h=7 m=37
